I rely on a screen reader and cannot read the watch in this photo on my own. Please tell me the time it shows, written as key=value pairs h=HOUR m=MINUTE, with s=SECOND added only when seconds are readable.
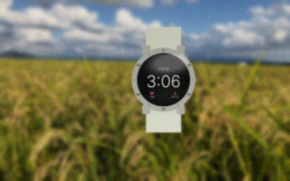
h=3 m=6
